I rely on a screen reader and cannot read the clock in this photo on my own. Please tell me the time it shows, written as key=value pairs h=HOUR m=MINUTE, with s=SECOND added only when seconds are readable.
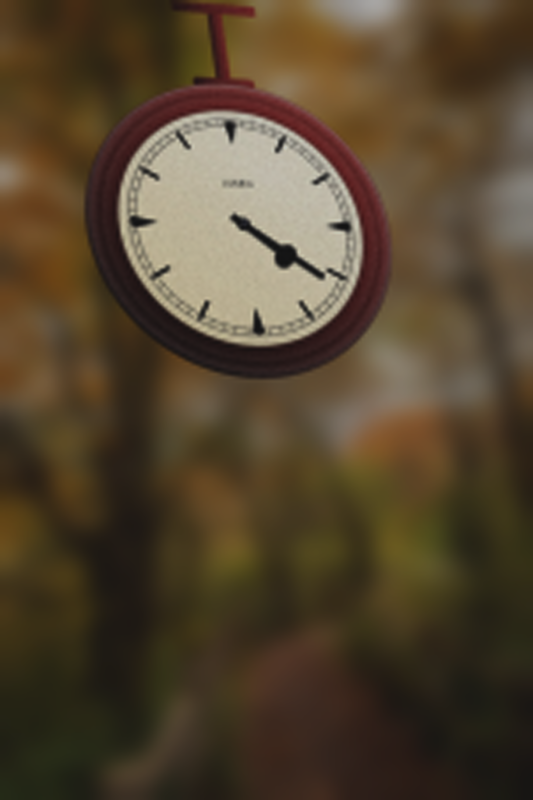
h=4 m=21
